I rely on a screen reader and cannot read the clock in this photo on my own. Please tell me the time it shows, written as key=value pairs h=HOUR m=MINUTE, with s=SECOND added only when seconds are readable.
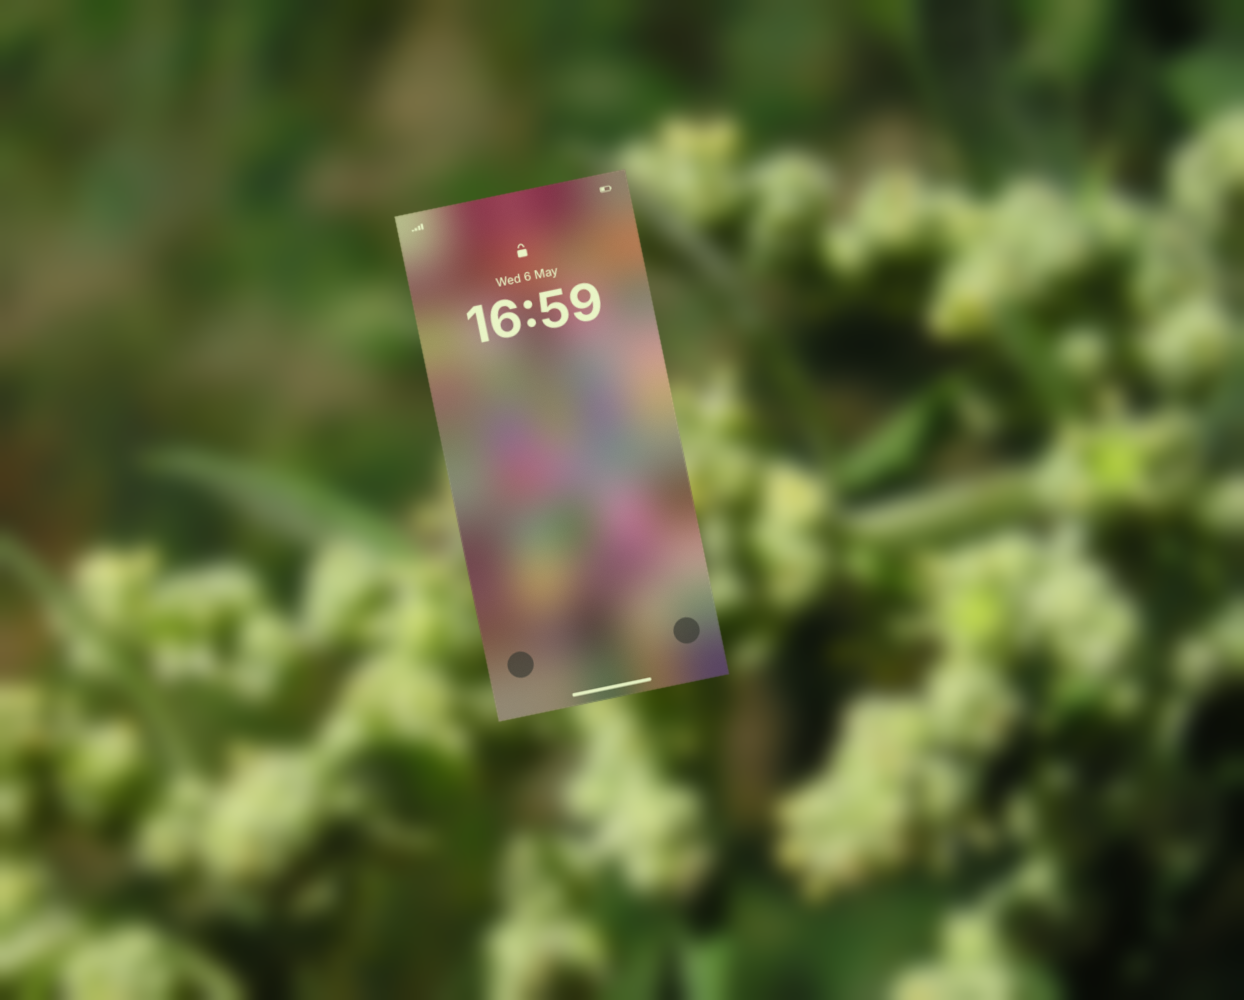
h=16 m=59
